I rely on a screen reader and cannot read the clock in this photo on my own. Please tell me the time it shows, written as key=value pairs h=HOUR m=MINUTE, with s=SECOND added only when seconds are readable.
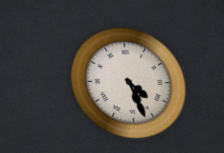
h=4 m=27
